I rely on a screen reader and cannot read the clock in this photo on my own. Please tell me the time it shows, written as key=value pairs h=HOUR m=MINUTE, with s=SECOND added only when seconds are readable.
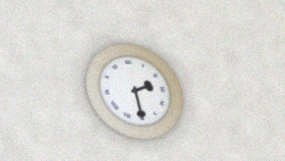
h=2 m=30
